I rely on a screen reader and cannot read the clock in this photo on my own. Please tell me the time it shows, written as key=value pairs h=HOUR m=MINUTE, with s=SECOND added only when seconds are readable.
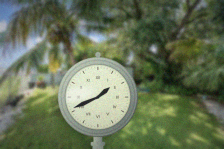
h=1 m=41
